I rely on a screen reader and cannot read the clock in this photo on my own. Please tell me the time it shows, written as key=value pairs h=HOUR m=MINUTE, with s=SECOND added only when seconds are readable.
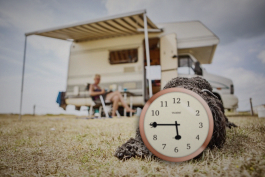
h=5 m=45
